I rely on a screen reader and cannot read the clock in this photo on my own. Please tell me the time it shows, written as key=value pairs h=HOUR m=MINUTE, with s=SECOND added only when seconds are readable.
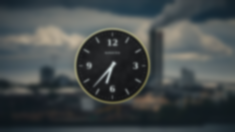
h=6 m=37
